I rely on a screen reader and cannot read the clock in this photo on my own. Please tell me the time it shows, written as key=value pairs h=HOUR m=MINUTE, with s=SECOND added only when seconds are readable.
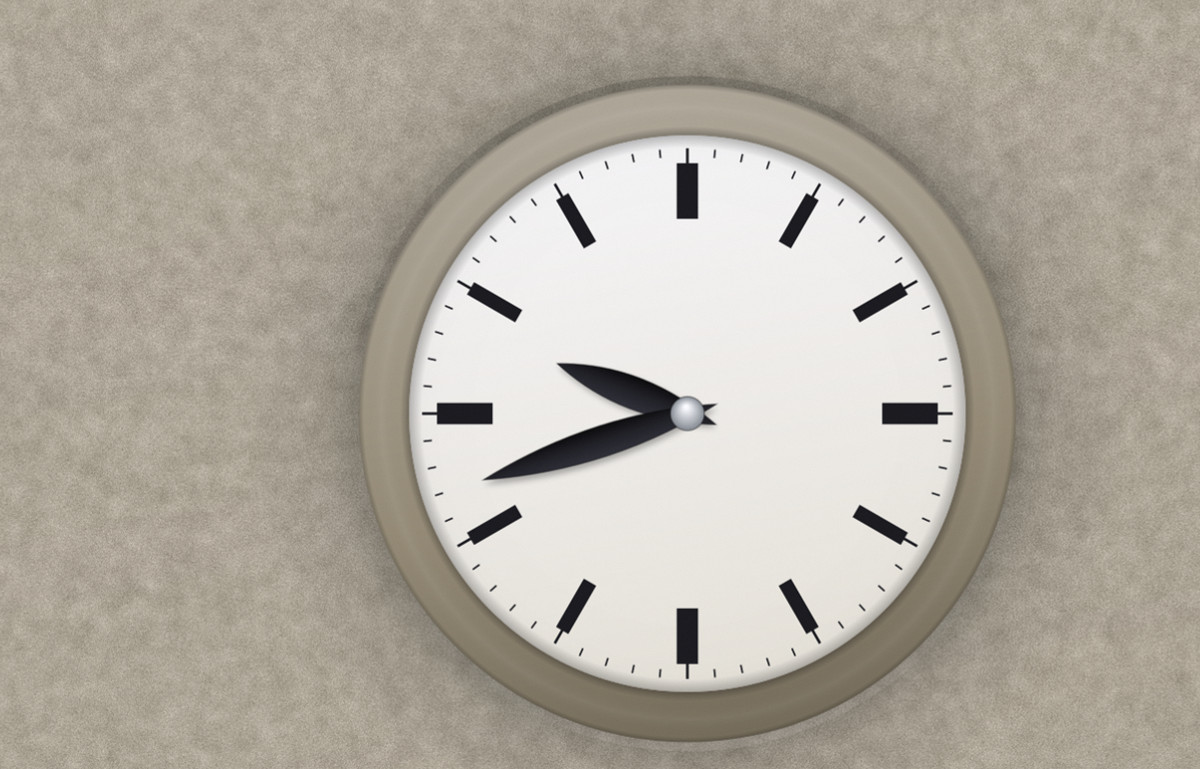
h=9 m=42
